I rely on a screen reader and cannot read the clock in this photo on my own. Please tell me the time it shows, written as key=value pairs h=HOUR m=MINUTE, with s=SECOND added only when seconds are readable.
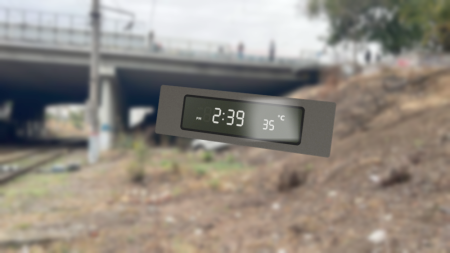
h=2 m=39
